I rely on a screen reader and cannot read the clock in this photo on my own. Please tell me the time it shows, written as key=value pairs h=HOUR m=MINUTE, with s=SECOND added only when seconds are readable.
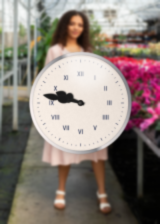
h=9 m=47
